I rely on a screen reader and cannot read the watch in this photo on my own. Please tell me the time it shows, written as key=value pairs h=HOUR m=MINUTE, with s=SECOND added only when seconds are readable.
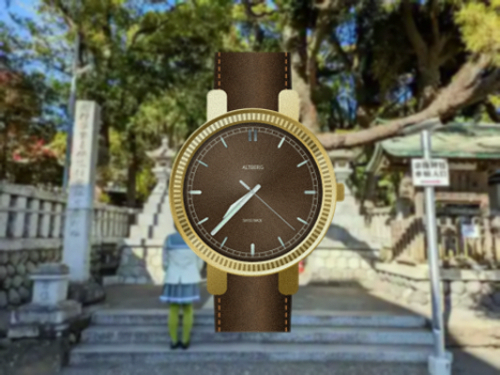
h=7 m=37 s=22
